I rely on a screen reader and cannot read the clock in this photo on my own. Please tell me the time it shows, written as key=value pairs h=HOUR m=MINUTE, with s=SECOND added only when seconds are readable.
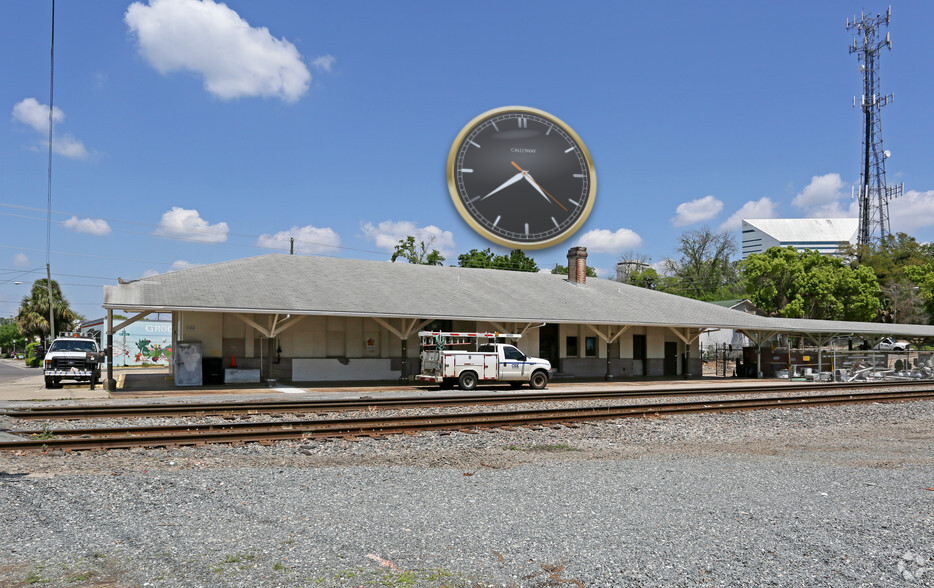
h=4 m=39 s=22
